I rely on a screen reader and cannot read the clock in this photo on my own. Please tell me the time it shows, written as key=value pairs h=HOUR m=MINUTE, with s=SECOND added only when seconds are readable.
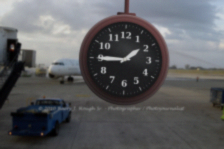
h=1 m=45
